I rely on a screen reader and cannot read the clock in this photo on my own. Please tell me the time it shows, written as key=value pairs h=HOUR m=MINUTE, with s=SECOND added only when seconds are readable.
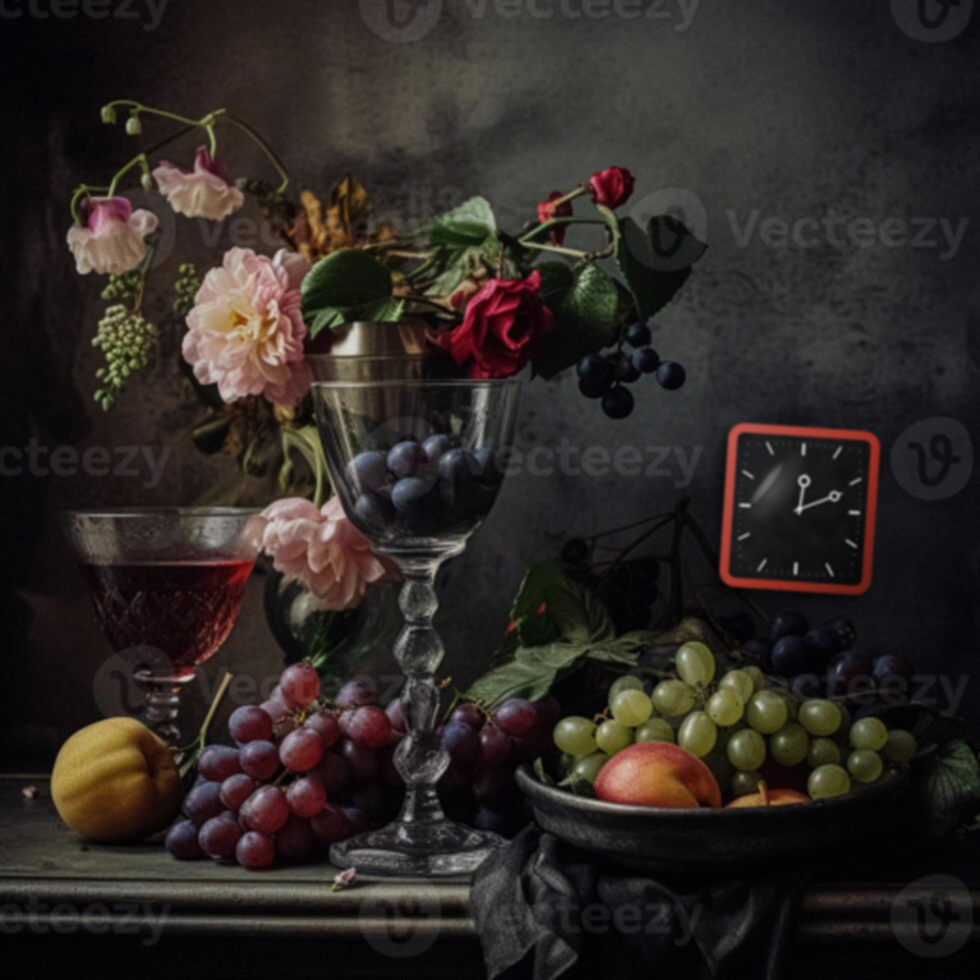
h=12 m=11
